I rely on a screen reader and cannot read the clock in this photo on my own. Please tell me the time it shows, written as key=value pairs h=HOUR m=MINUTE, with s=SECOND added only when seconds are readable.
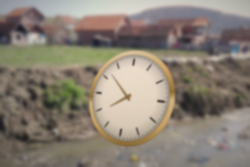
h=7 m=52
